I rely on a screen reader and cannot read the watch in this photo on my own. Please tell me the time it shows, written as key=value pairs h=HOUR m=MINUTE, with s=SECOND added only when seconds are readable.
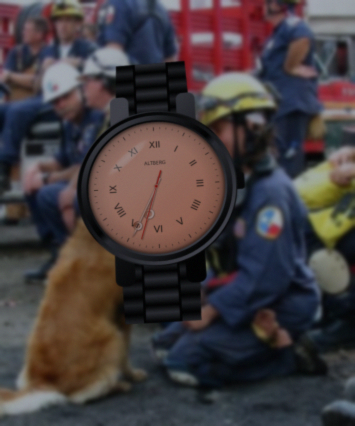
h=6 m=34 s=33
